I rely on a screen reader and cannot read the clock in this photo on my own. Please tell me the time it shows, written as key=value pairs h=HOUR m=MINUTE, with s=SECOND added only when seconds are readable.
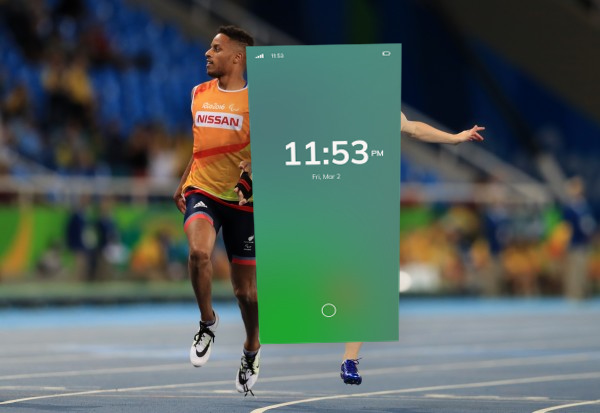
h=11 m=53
